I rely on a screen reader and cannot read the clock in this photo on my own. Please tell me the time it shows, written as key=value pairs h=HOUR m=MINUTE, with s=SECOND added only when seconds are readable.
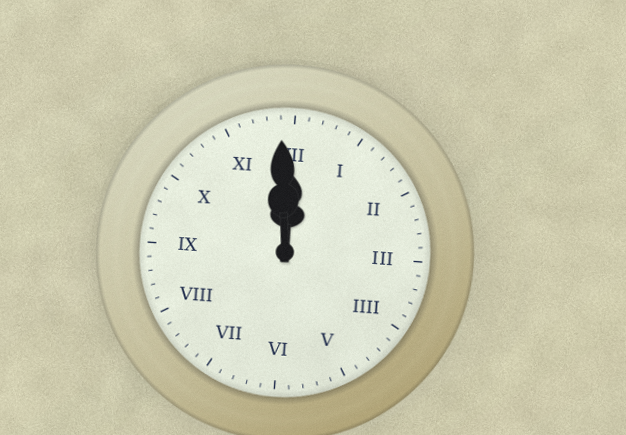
h=11 m=59
